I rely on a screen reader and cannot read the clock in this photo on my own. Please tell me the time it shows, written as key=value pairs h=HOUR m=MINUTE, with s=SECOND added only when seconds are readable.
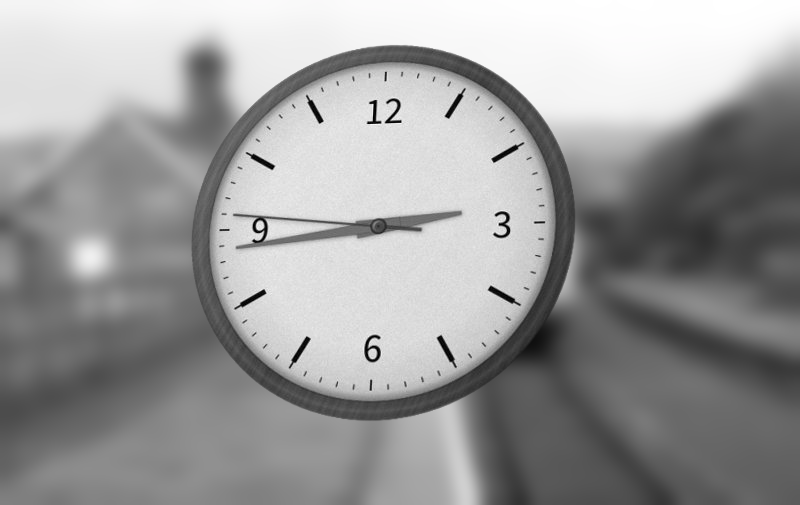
h=2 m=43 s=46
